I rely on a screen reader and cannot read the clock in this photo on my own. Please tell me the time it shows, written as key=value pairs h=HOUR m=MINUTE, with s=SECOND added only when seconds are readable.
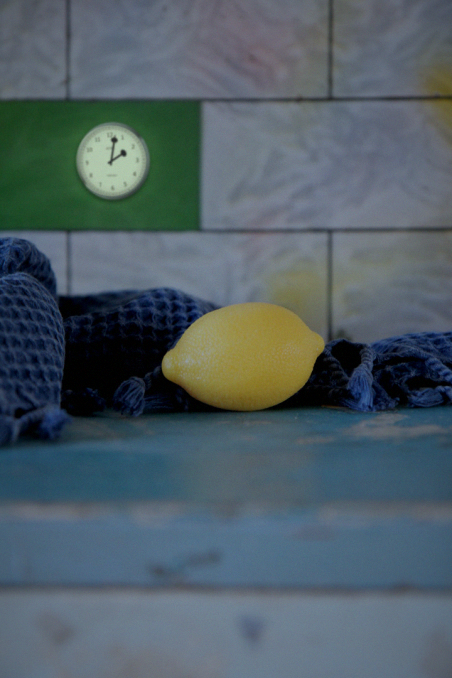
h=2 m=2
